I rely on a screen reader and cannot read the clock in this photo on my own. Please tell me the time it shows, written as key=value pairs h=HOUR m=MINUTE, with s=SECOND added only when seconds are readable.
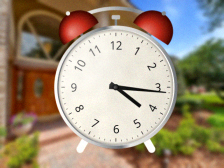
h=4 m=16
